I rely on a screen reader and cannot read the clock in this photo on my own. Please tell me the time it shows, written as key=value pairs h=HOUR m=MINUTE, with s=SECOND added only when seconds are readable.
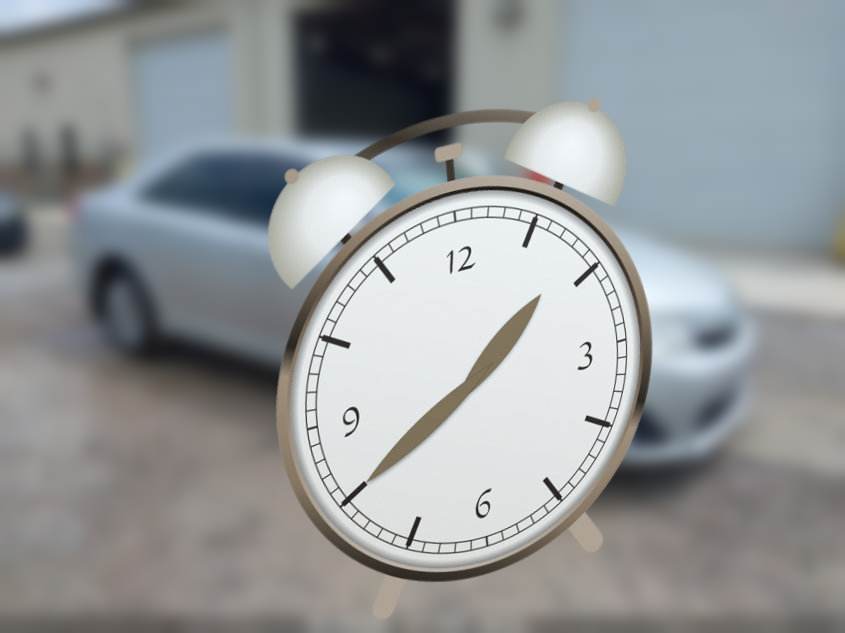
h=1 m=40
